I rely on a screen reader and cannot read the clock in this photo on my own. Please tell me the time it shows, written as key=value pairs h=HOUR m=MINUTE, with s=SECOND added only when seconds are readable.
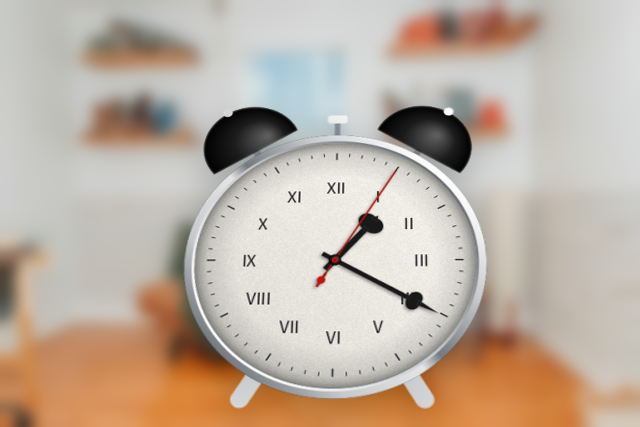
h=1 m=20 s=5
